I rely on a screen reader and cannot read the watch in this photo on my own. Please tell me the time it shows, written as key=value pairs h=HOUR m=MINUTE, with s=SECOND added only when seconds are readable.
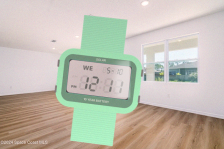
h=12 m=11
